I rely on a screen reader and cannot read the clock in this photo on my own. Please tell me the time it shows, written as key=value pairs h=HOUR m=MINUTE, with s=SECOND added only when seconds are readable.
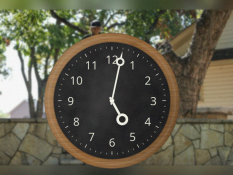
h=5 m=2
